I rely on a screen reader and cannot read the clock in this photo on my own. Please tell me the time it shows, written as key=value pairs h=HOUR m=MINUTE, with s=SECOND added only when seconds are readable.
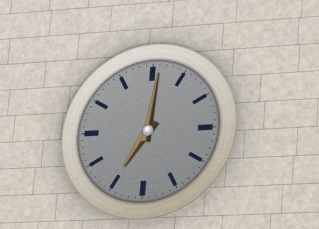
h=7 m=1
